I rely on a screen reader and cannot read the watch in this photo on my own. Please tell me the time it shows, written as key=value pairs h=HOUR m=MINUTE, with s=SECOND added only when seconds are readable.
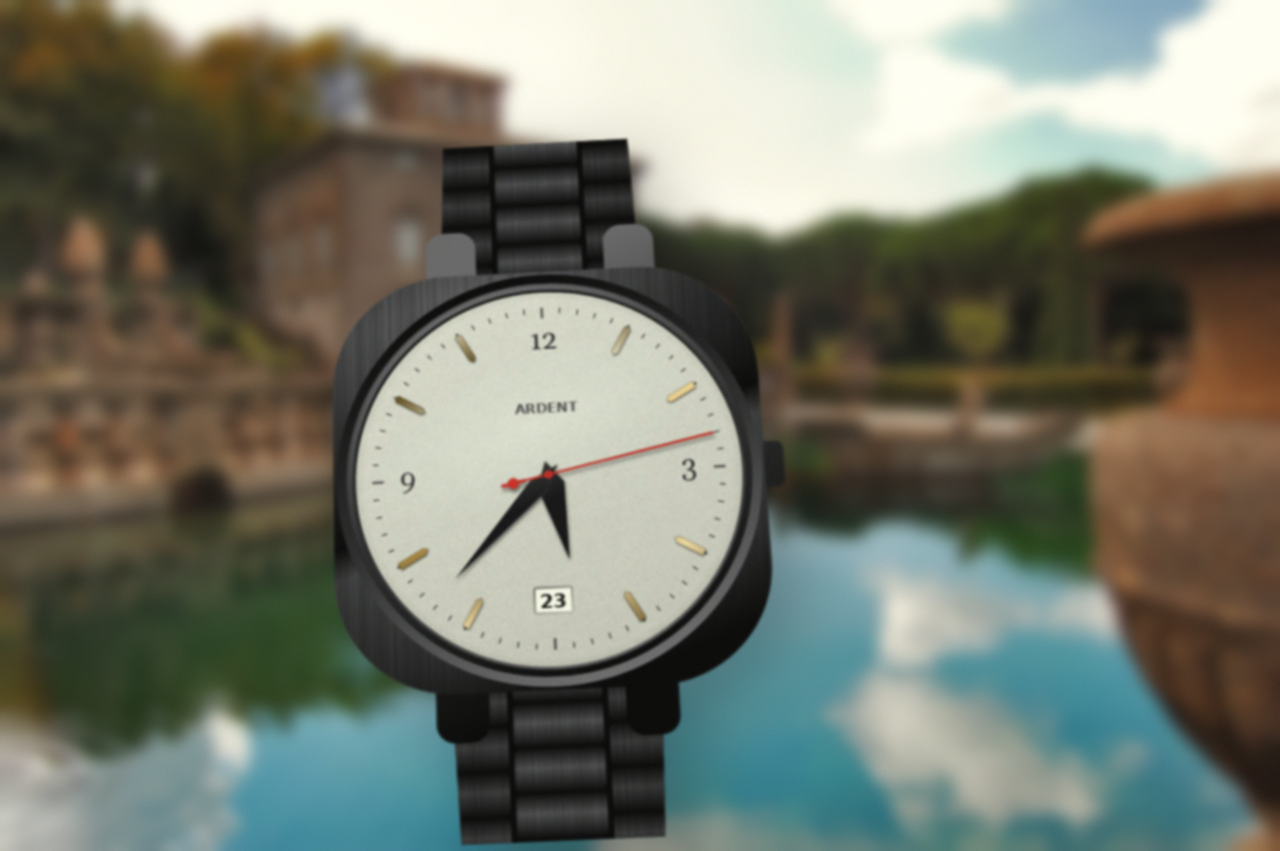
h=5 m=37 s=13
